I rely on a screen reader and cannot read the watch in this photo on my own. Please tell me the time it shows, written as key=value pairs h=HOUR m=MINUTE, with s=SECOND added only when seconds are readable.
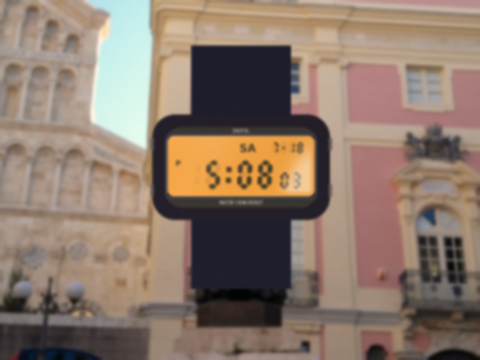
h=5 m=8 s=3
